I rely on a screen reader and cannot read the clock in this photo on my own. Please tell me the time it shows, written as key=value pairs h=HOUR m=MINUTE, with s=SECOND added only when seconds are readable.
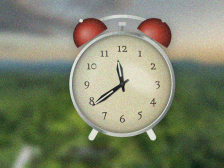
h=11 m=39
